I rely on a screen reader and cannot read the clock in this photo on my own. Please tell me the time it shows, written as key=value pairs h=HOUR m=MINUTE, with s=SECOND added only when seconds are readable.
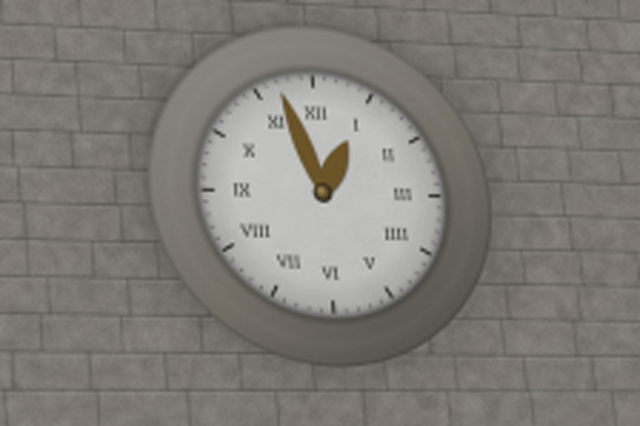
h=12 m=57
